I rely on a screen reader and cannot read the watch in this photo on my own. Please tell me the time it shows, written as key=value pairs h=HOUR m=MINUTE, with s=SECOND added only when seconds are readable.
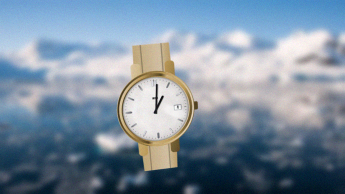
h=1 m=1
